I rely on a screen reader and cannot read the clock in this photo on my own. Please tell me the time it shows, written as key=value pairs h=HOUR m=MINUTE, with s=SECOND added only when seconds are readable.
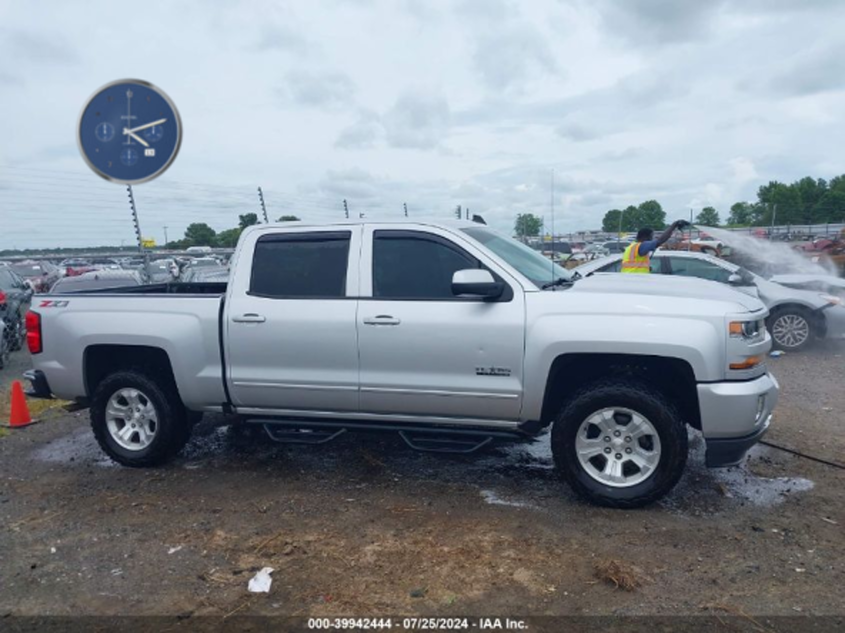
h=4 m=12
